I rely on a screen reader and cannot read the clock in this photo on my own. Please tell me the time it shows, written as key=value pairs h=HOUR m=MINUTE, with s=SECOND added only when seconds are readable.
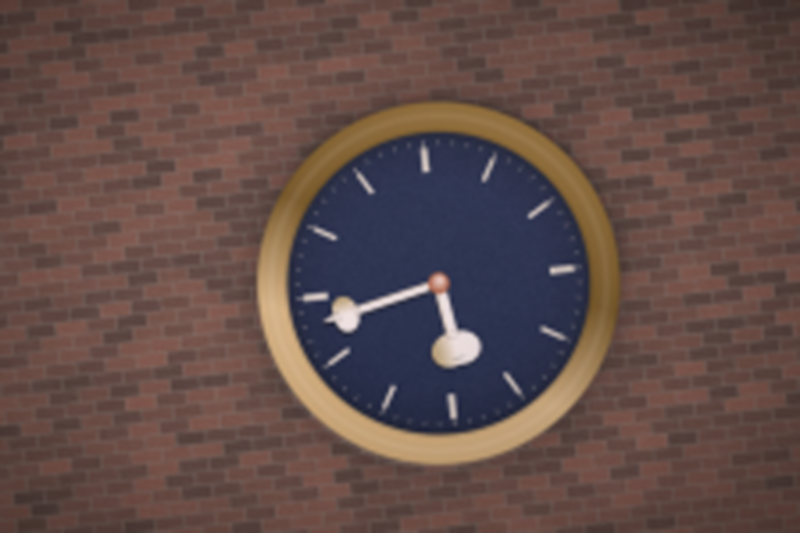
h=5 m=43
